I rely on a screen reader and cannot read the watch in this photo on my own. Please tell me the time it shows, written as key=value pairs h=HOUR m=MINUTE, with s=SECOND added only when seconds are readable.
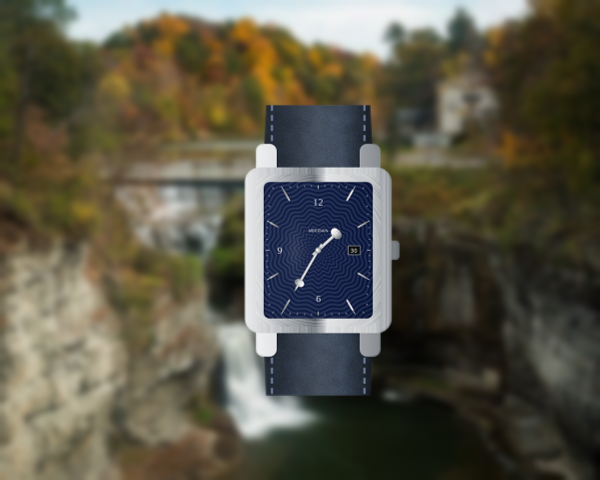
h=1 m=35
